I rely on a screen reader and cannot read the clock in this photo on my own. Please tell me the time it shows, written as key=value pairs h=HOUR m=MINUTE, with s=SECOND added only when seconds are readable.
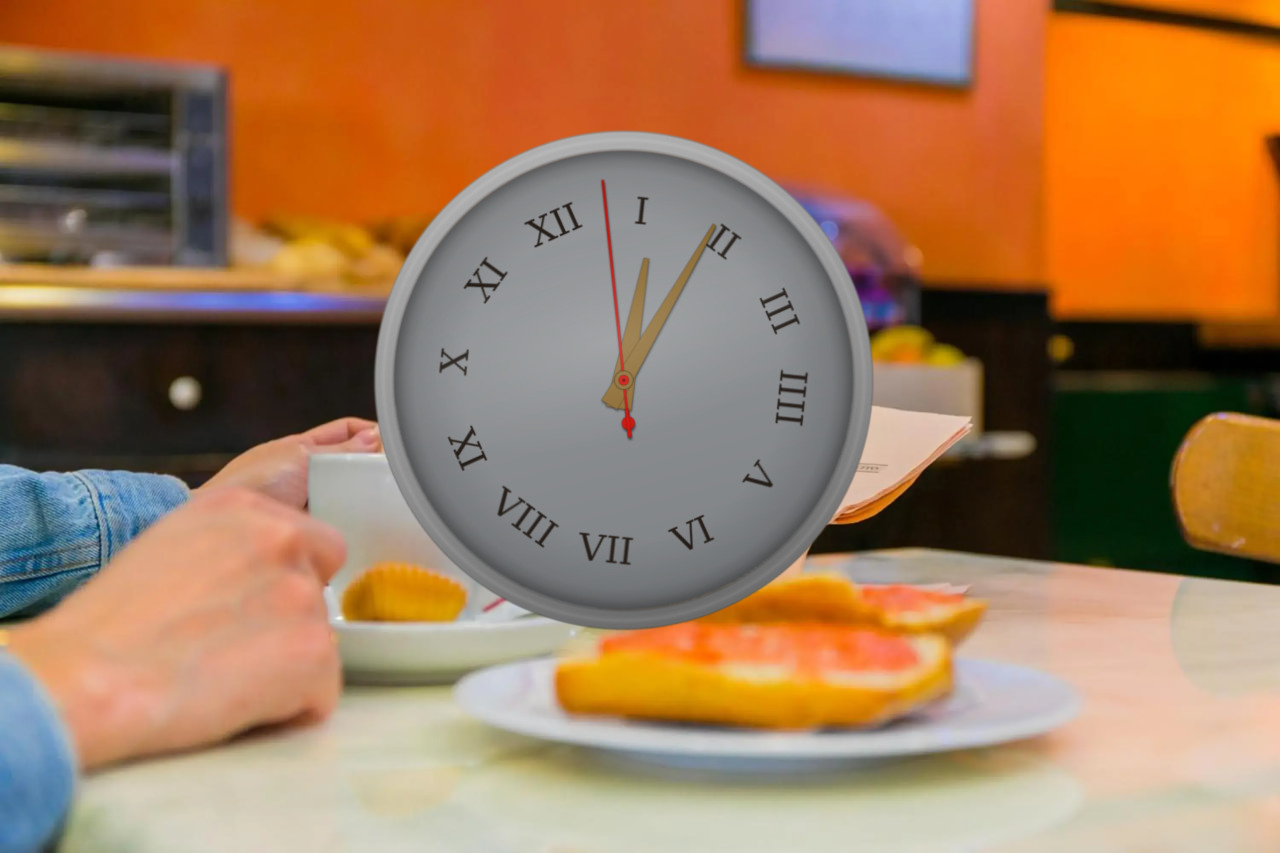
h=1 m=9 s=3
